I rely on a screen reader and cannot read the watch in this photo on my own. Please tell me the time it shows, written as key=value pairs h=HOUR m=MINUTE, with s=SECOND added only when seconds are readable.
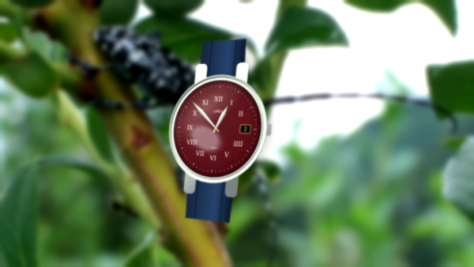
h=12 m=52
